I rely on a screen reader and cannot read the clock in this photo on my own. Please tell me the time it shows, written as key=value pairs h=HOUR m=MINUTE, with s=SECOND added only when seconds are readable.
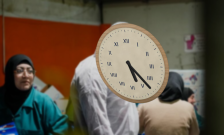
h=5 m=23
